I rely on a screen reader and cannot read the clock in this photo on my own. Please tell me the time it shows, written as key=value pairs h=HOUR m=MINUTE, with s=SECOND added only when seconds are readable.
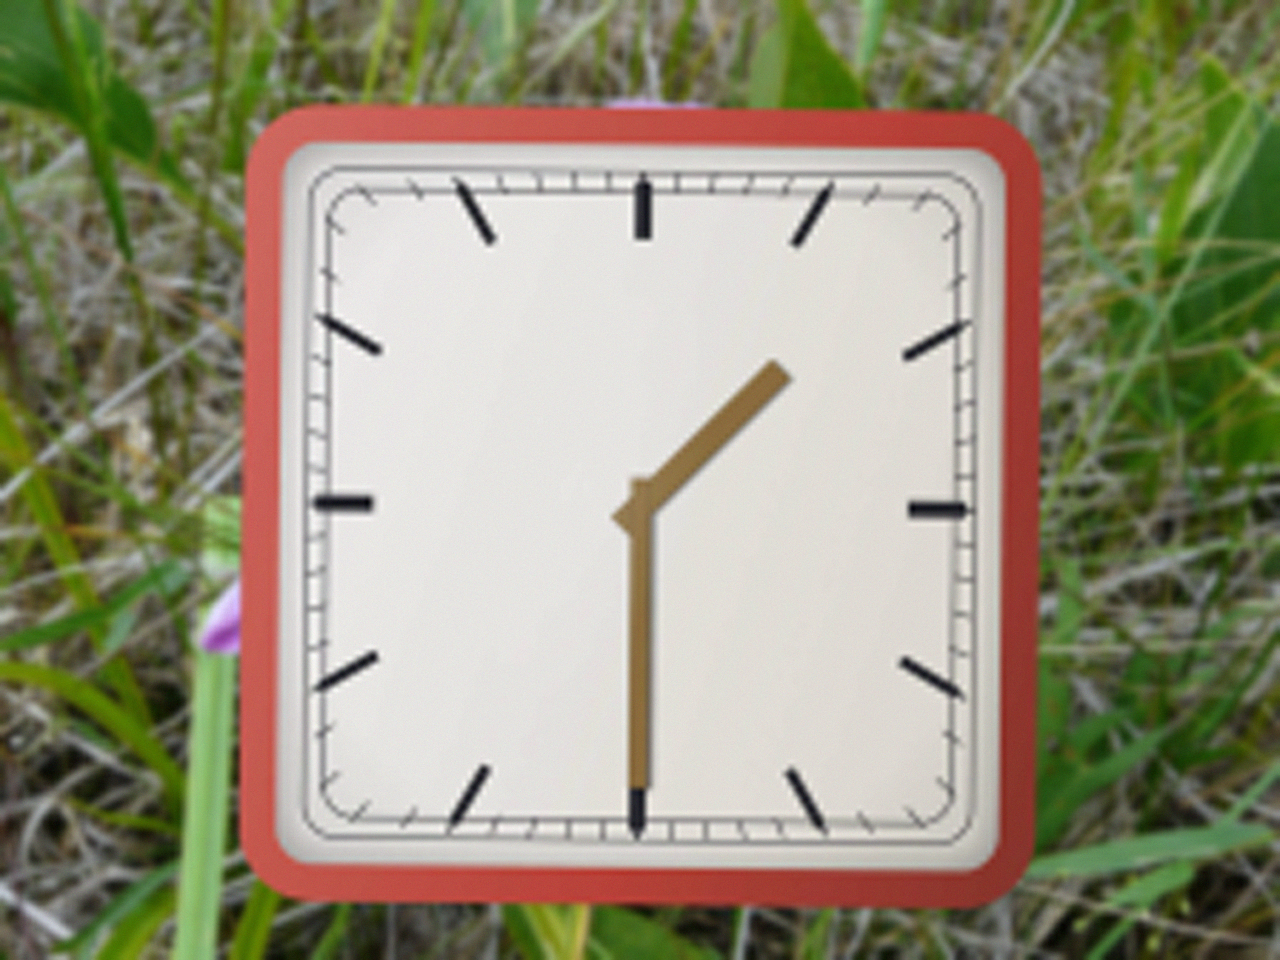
h=1 m=30
